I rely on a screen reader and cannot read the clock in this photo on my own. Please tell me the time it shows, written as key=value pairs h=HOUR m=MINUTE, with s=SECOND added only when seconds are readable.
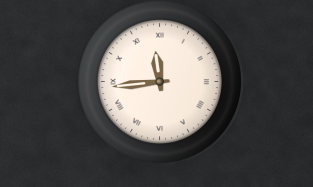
h=11 m=44
